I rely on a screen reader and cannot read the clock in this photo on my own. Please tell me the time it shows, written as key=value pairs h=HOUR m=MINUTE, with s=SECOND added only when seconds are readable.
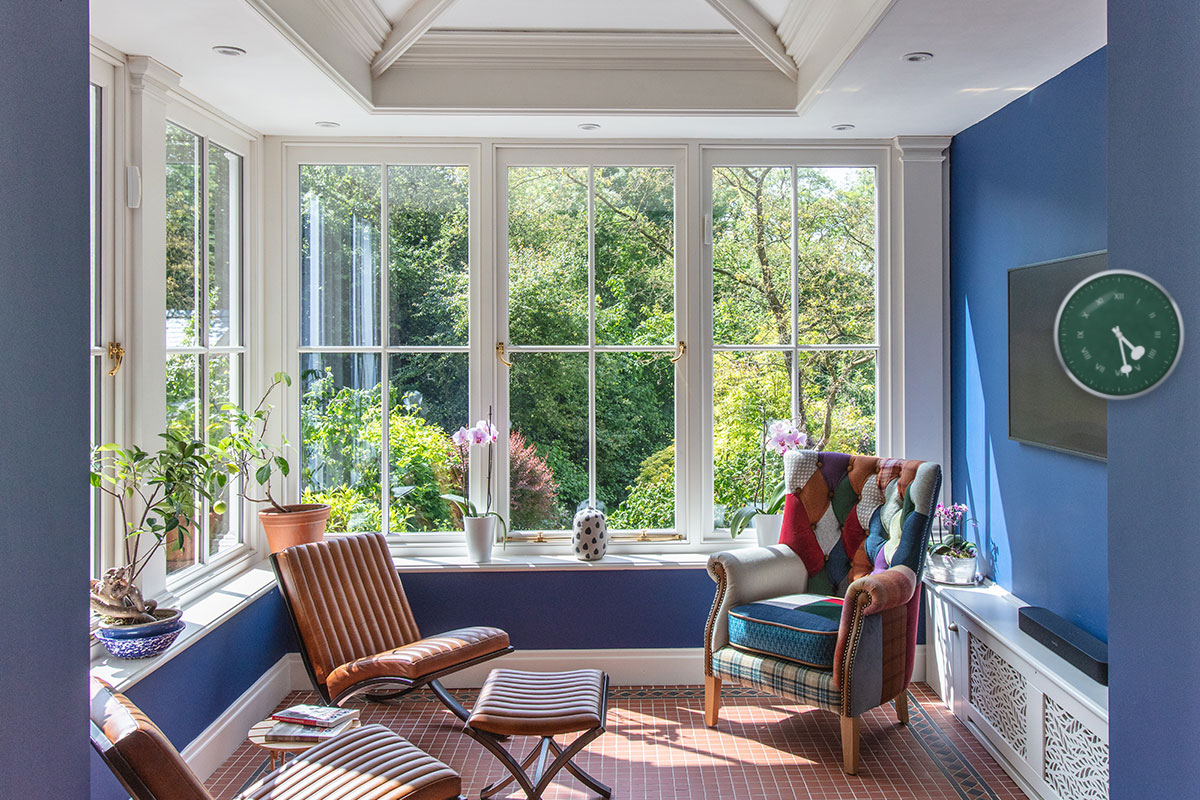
h=4 m=28
